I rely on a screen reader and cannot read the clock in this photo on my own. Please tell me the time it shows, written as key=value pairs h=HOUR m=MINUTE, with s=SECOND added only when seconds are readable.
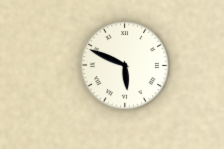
h=5 m=49
